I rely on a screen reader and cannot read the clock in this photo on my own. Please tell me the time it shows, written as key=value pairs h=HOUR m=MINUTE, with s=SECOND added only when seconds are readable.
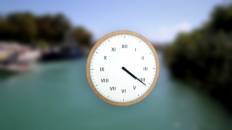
h=4 m=21
